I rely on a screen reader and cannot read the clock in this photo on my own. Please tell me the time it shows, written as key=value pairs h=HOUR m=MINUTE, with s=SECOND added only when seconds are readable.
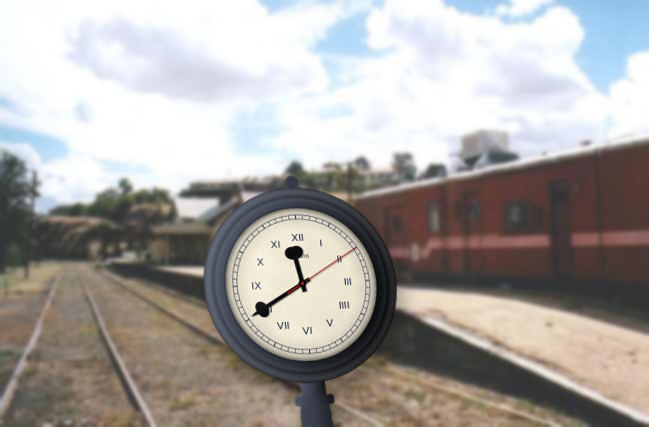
h=11 m=40 s=10
